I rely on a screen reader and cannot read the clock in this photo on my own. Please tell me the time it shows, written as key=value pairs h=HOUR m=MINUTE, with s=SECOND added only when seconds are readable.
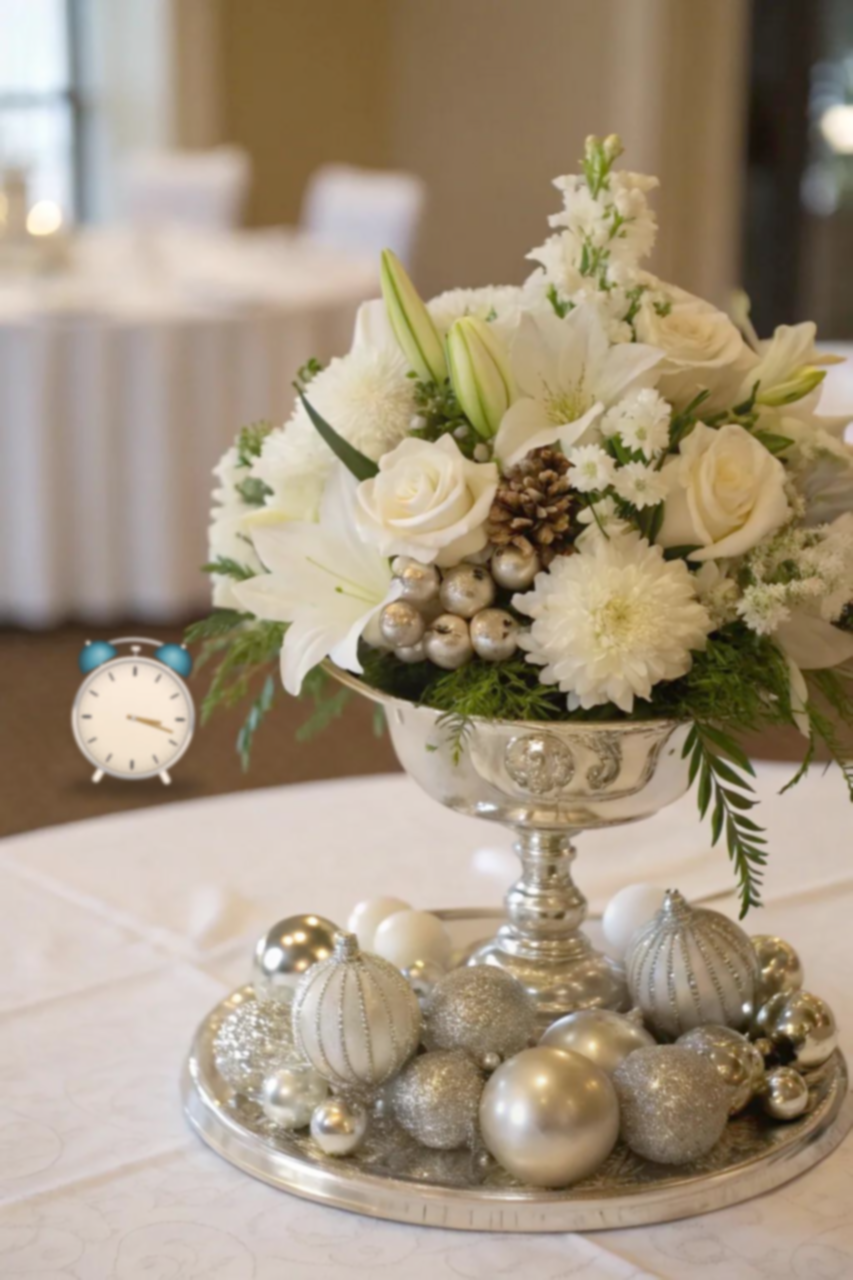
h=3 m=18
